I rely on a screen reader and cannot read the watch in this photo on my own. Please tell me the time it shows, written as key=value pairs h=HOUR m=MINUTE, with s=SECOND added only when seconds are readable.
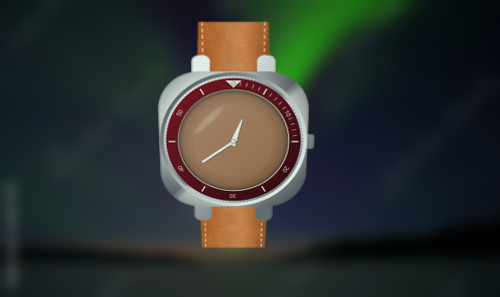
h=12 m=39
